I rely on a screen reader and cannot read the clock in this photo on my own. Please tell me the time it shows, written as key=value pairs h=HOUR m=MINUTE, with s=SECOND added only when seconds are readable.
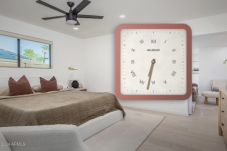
h=6 m=32
